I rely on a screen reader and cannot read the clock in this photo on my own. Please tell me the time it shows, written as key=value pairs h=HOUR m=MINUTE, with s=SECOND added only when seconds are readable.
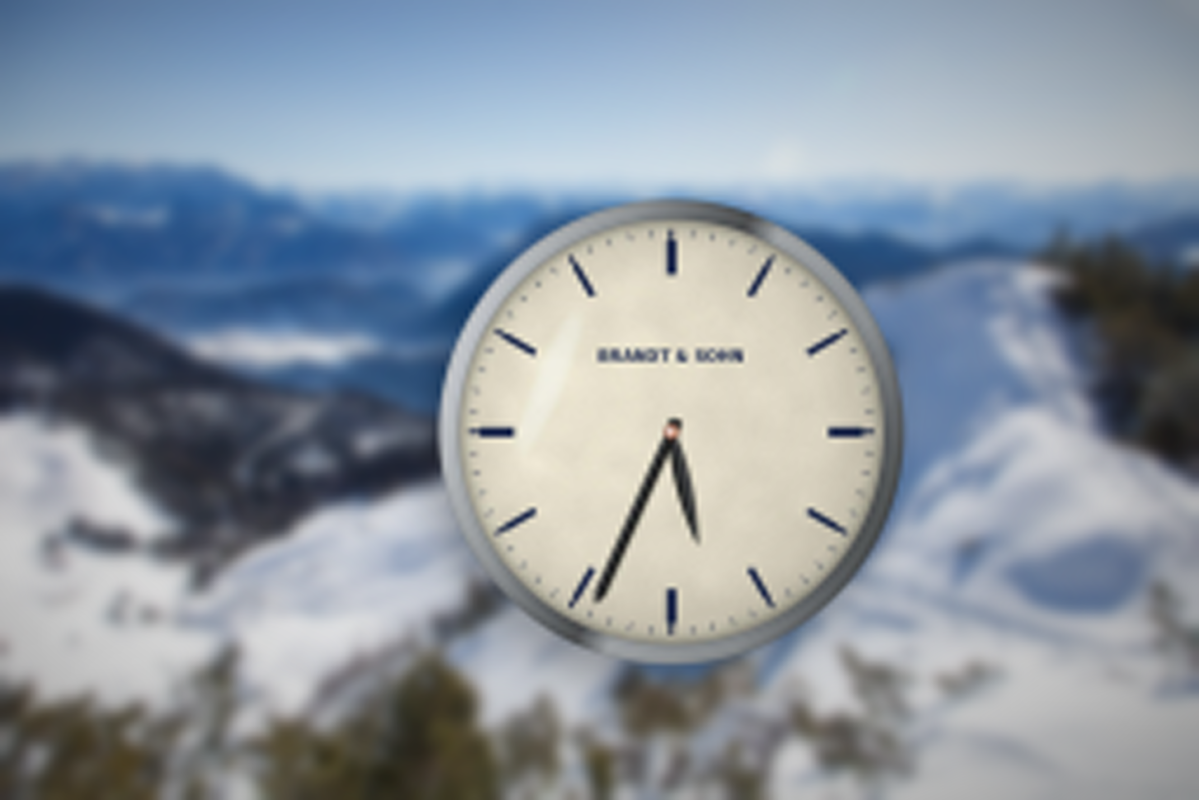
h=5 m=34
